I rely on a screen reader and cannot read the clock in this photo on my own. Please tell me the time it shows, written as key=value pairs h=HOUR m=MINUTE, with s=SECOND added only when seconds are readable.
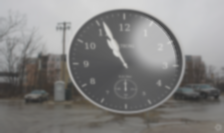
h=10 m=56
